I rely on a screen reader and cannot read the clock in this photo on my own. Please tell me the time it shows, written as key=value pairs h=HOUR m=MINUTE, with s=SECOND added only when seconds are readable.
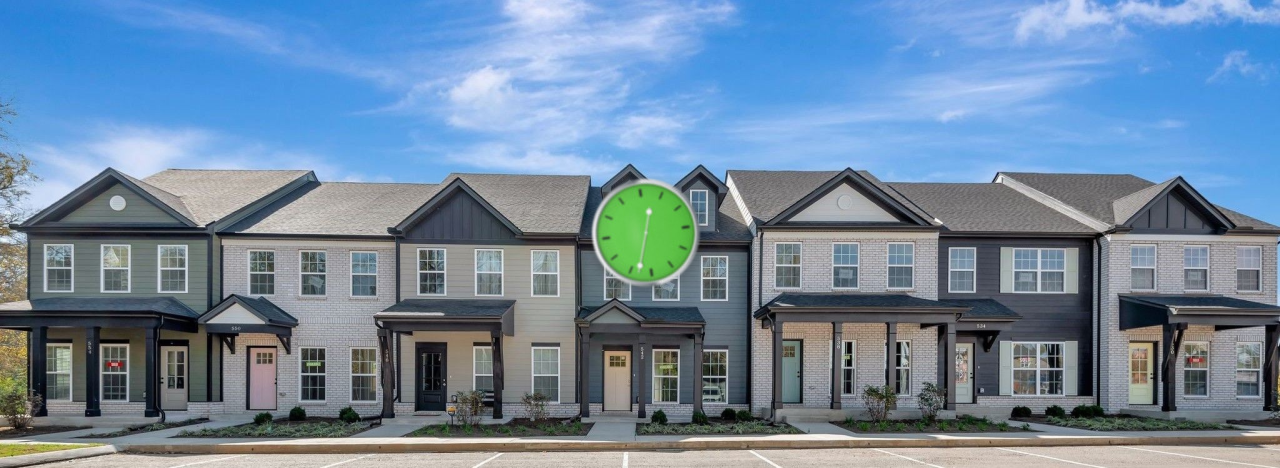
h=12 m=33
